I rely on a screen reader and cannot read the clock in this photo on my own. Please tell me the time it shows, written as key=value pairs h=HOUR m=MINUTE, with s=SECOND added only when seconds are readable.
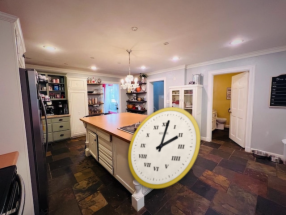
h=2 m=1
